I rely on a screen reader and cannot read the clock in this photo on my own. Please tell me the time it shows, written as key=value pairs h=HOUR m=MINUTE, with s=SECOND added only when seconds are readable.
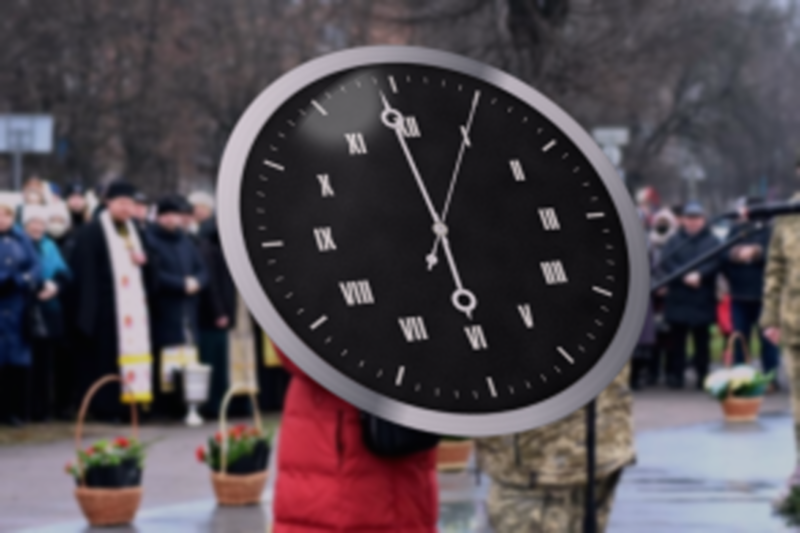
h=5 m=59 s=5
